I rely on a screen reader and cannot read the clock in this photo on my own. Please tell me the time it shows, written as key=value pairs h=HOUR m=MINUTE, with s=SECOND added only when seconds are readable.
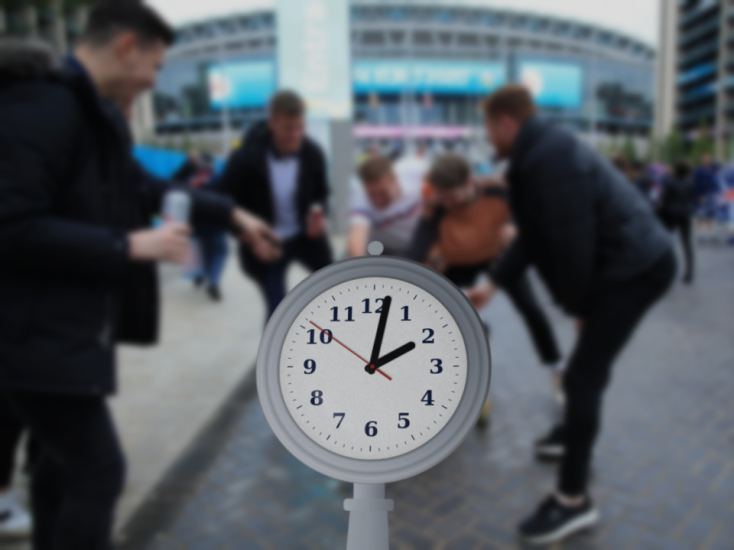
h=2 m=1 s=51
